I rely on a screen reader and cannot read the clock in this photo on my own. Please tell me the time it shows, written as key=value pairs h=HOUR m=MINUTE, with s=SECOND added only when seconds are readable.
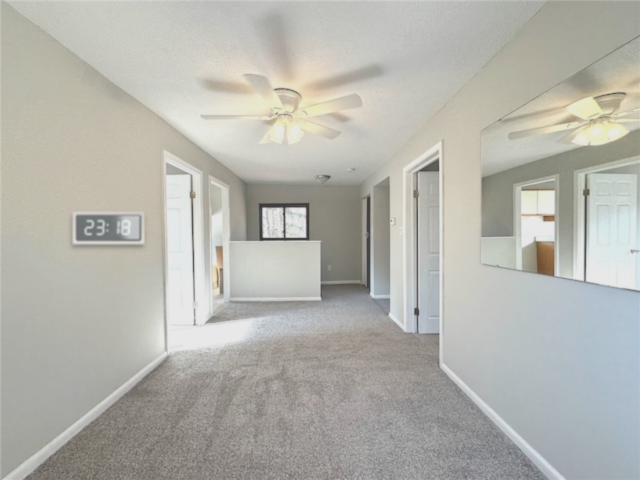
h=23 m=18
